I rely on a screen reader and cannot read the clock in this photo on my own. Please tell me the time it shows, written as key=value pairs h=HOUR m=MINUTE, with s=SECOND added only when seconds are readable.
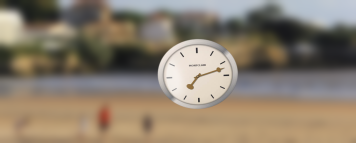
h=7 m=12
